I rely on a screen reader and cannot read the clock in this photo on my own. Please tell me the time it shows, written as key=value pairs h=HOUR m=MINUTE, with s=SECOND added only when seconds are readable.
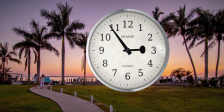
h=2 m=54
